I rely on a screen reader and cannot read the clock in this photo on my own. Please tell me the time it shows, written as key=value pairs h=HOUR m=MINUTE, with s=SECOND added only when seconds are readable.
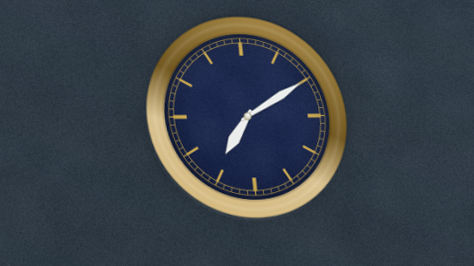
h=7 m=10
